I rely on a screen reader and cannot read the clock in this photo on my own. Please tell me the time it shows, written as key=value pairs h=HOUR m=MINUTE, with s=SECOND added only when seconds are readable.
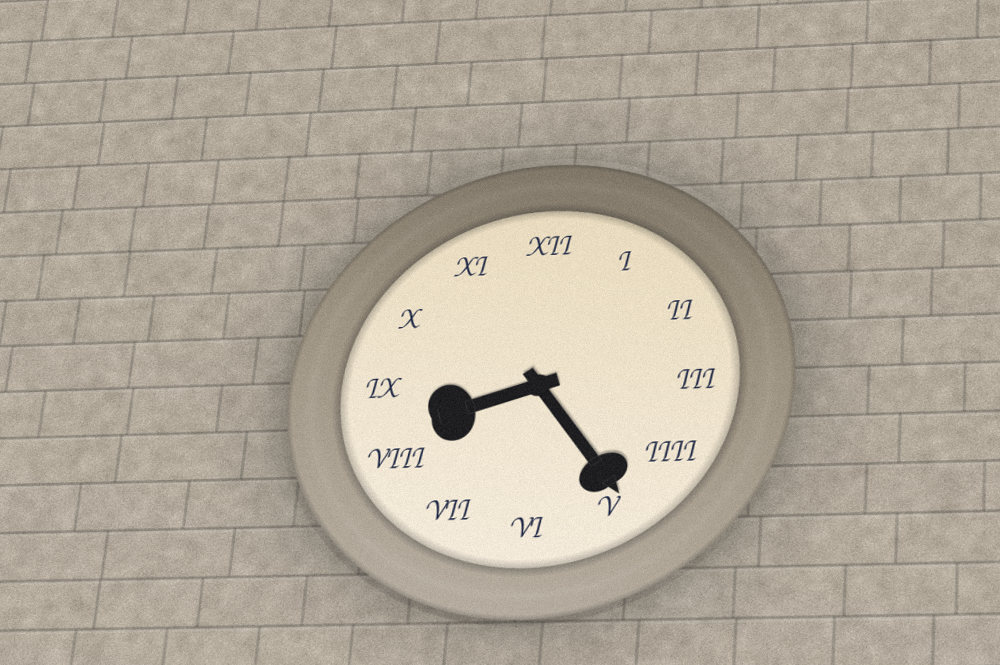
h=8 m=24
